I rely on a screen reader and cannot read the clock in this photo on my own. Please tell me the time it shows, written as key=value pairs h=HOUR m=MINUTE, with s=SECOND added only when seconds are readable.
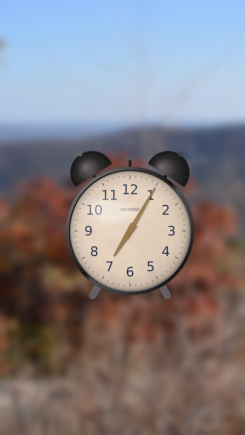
h=7 m=5
